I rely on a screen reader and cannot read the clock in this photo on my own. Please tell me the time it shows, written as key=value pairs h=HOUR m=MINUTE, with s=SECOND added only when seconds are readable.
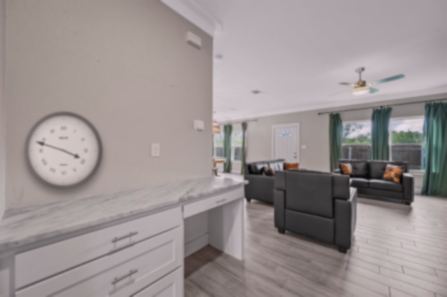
h=3 m=48
